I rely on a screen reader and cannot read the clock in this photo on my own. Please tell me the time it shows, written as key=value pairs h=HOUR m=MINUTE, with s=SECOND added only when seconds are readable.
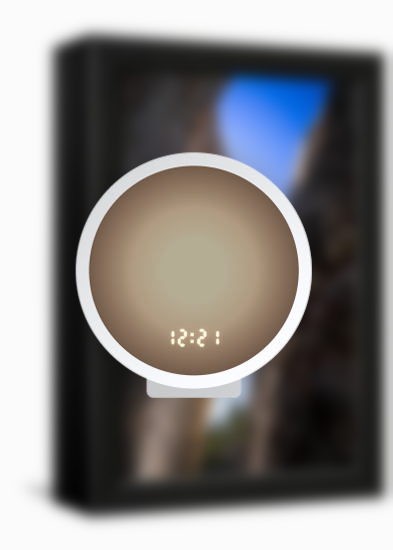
h=12 m=21
